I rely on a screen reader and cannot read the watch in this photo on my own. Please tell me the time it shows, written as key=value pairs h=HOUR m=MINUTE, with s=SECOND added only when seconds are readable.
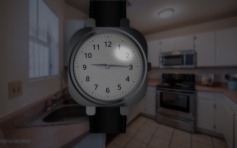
h=9 m=15
